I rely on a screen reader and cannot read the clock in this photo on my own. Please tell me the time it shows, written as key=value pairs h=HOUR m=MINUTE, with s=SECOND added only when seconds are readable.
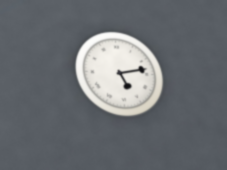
h=5 m=13
